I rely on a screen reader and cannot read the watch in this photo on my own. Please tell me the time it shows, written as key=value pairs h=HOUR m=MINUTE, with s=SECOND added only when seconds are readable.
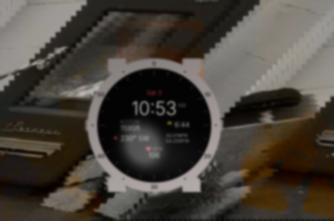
h=10 m=53
